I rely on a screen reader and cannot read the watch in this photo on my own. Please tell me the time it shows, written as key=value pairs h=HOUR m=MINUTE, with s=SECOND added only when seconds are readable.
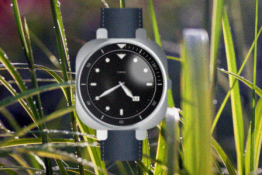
h=4 m=40
